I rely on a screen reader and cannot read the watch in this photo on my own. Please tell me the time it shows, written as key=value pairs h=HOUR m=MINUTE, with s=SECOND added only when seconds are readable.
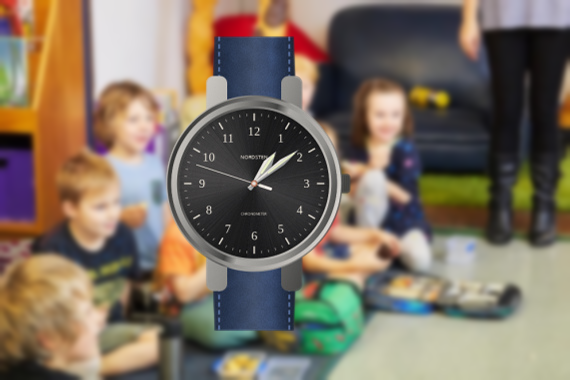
h=1 m=8 s=48
